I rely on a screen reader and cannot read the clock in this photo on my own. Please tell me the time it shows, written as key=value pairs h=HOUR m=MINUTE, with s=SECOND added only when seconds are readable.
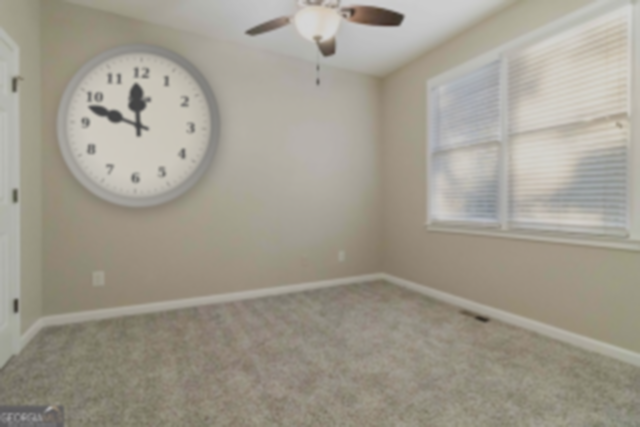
h=11 m=48
